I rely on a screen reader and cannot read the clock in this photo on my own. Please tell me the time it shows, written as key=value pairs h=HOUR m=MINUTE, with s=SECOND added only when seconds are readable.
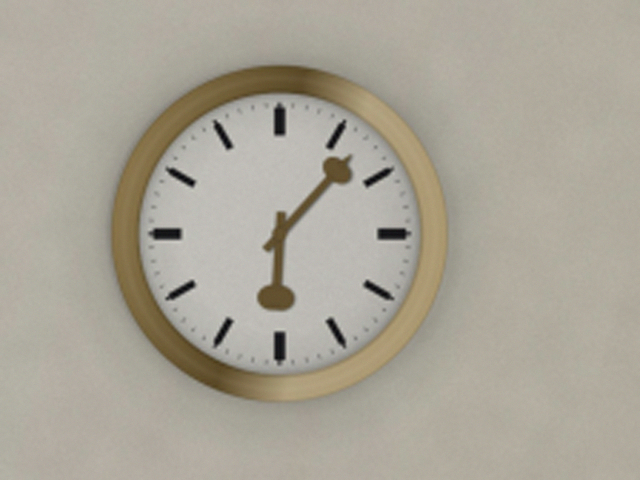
h=6 m=7
